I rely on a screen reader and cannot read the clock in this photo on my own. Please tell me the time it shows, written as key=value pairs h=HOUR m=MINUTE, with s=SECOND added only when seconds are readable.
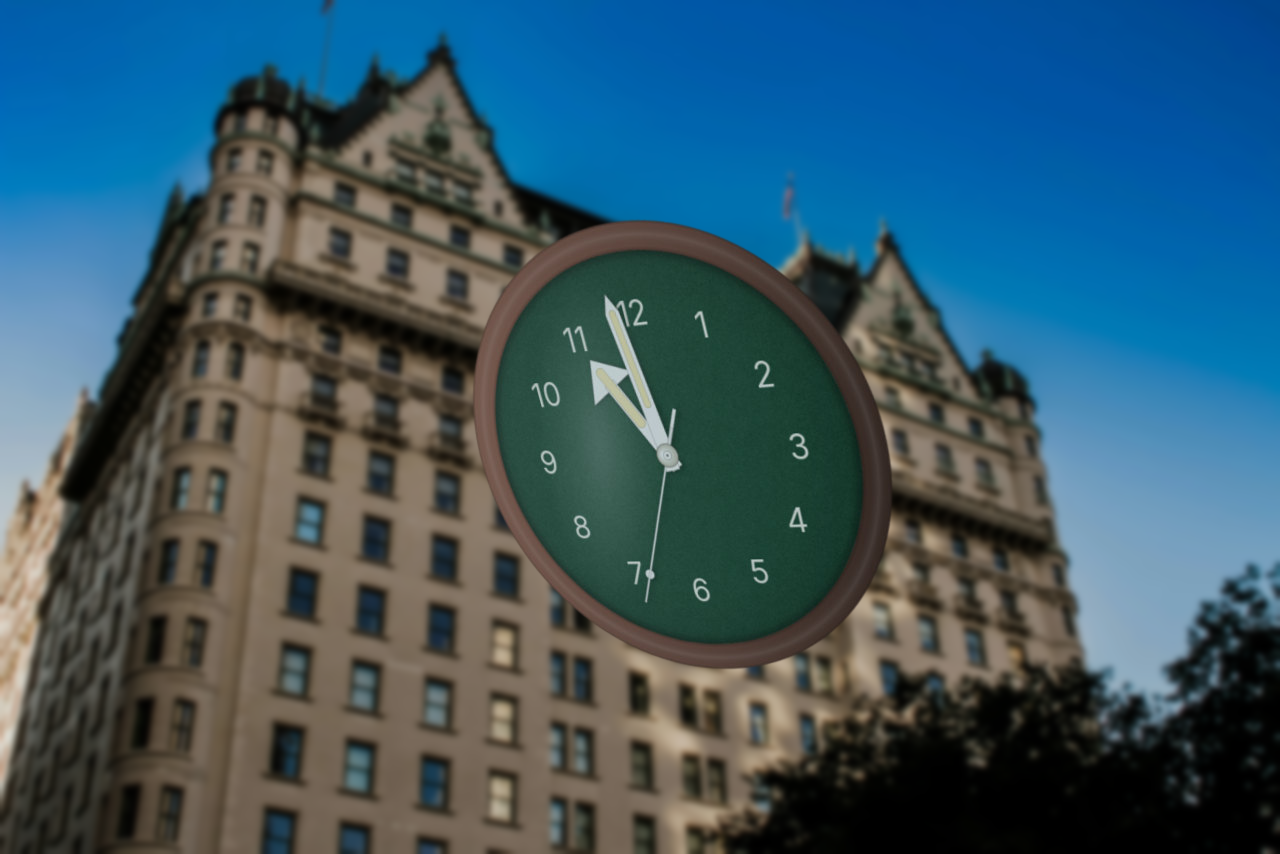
h=10 m=58 s=34
